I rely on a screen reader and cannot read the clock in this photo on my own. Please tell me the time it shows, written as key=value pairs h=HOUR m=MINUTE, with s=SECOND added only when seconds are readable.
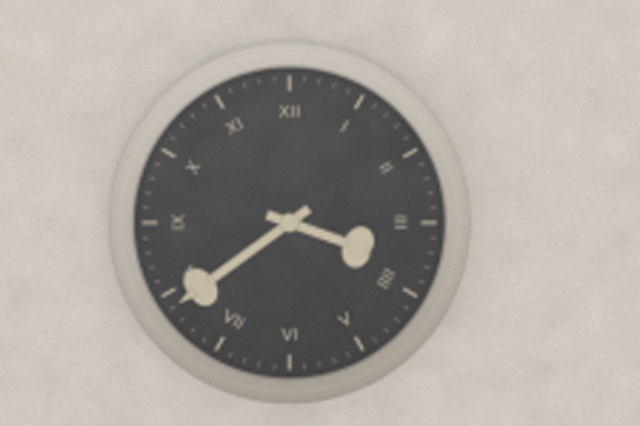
h=3 m=39
